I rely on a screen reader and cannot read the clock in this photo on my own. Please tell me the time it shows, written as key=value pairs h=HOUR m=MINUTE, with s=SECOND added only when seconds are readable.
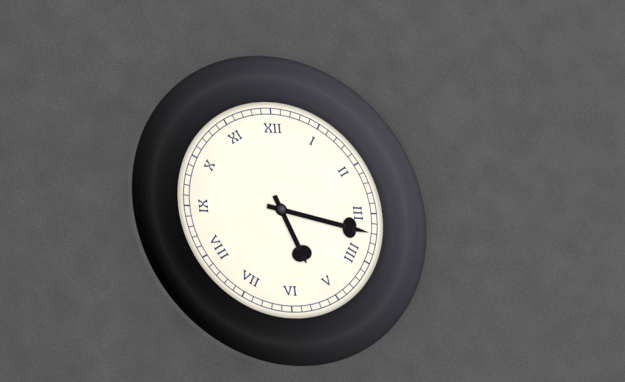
h=5 m=17
